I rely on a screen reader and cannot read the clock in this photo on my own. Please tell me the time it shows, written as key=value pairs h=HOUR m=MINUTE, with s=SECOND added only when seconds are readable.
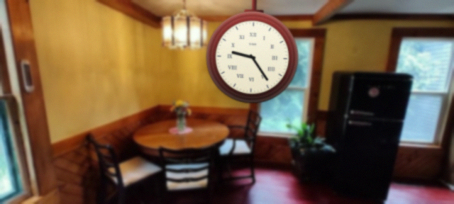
h=9 m=24
